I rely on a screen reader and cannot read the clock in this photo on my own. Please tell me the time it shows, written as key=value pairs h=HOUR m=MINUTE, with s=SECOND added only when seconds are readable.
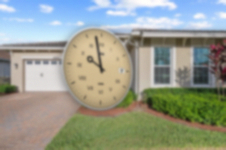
h=9 m=58
